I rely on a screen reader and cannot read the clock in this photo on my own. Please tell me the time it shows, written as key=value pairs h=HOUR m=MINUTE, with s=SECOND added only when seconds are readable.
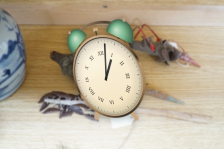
h=1 m=2
